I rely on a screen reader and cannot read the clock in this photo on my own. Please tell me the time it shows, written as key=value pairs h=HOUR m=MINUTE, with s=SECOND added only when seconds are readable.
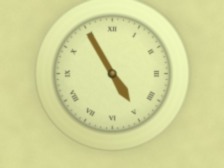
h=4 m=55
